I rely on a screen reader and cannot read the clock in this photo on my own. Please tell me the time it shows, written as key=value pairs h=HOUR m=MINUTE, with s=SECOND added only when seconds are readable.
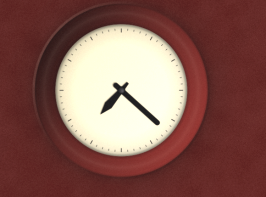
h=7 m=22
